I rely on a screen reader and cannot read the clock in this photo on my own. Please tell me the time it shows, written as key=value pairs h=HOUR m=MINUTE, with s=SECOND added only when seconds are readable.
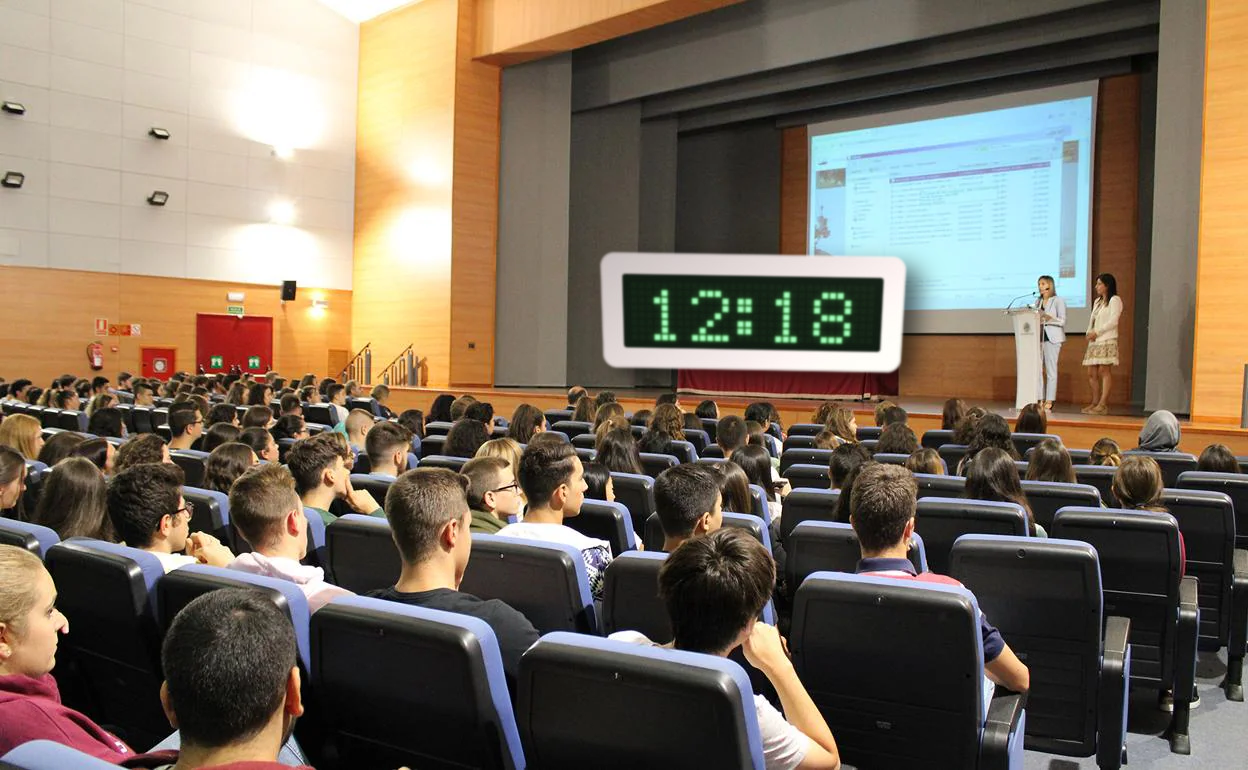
h=12 m=18
